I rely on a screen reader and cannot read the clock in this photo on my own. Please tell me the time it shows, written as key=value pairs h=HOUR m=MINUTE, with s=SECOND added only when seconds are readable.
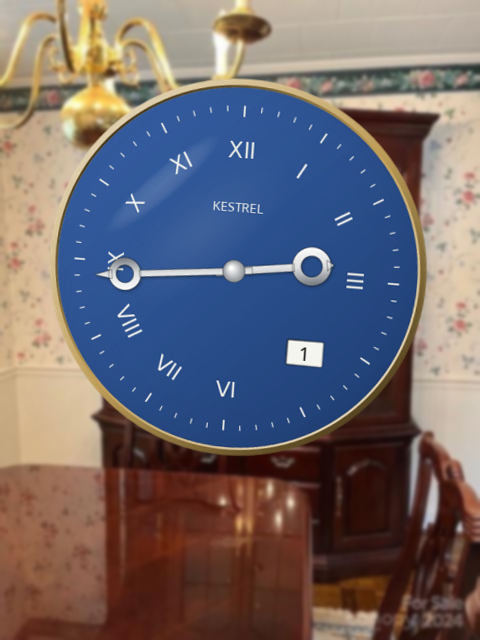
h=2 m=44
